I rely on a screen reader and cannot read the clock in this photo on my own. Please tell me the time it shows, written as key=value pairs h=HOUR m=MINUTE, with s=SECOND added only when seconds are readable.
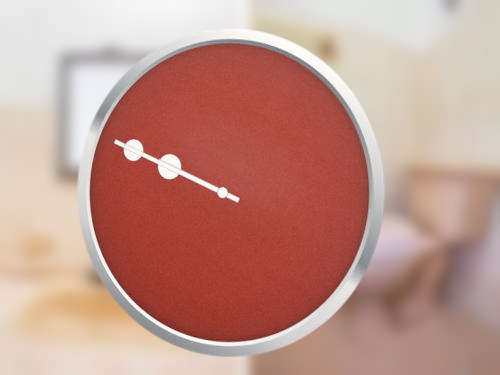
h=9 m=49
